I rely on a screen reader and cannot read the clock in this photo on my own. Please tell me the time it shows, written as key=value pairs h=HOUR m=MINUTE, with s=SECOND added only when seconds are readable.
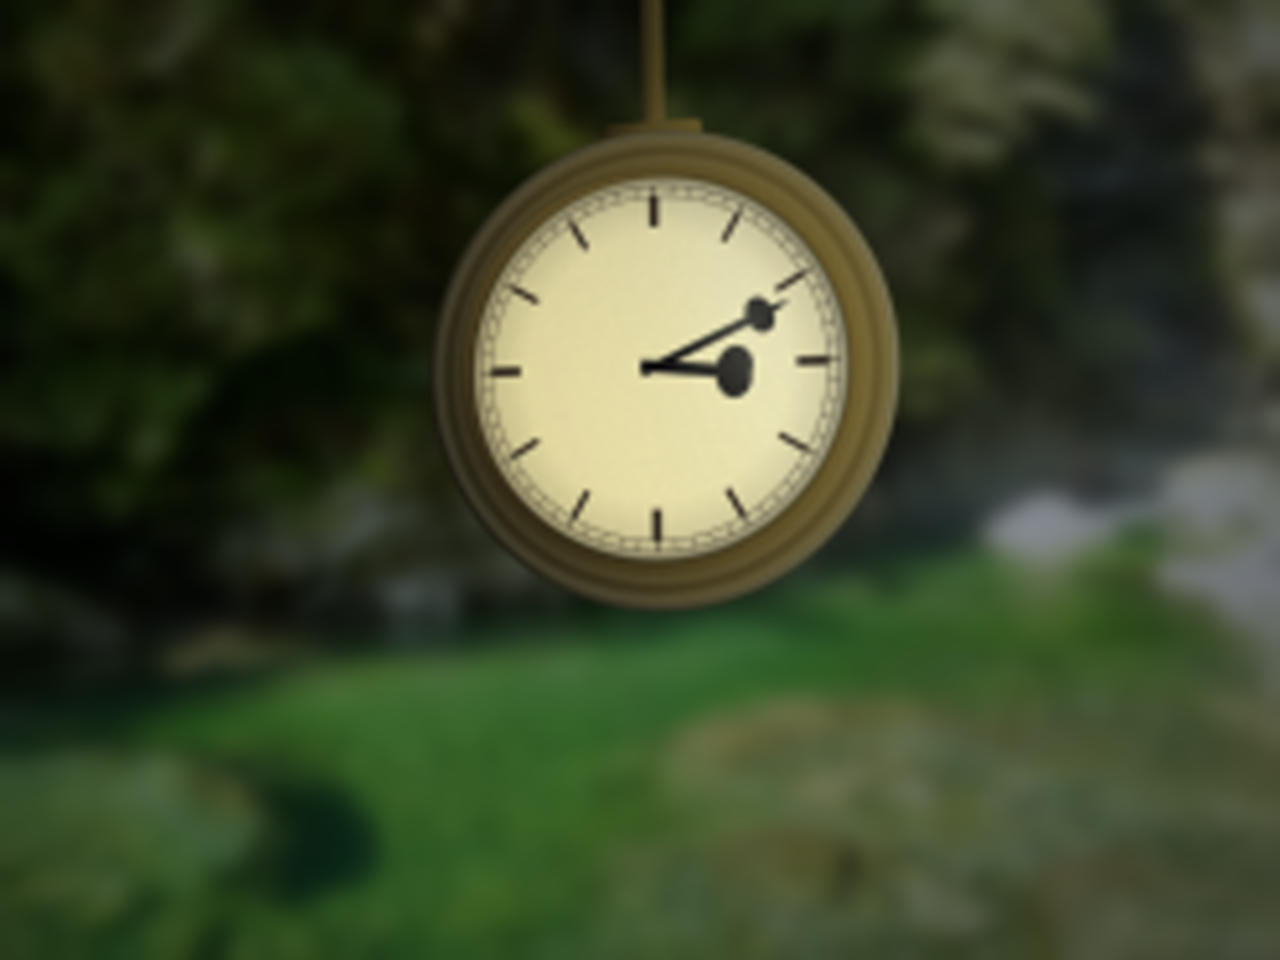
h=3 m=11
